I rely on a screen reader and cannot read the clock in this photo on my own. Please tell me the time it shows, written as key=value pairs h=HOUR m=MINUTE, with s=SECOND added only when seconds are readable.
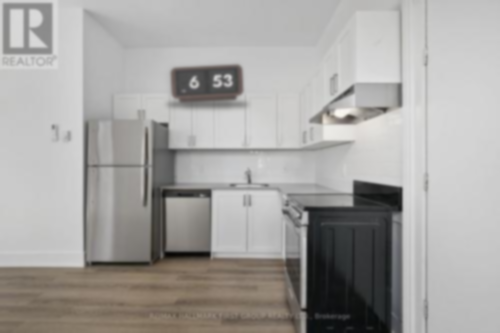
h=6 m=53
